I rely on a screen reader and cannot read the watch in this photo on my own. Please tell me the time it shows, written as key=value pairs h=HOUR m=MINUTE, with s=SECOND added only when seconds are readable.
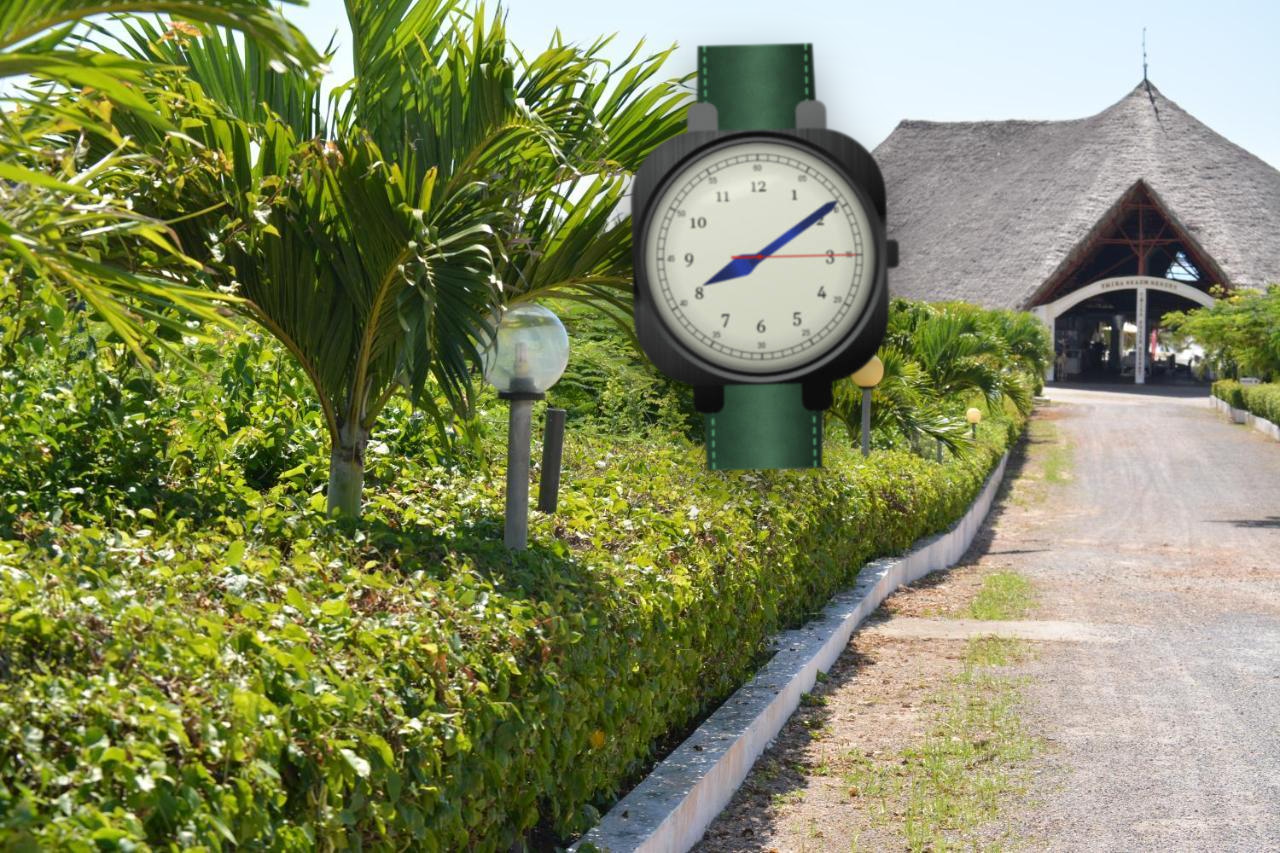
h=8 m=9 s=15
